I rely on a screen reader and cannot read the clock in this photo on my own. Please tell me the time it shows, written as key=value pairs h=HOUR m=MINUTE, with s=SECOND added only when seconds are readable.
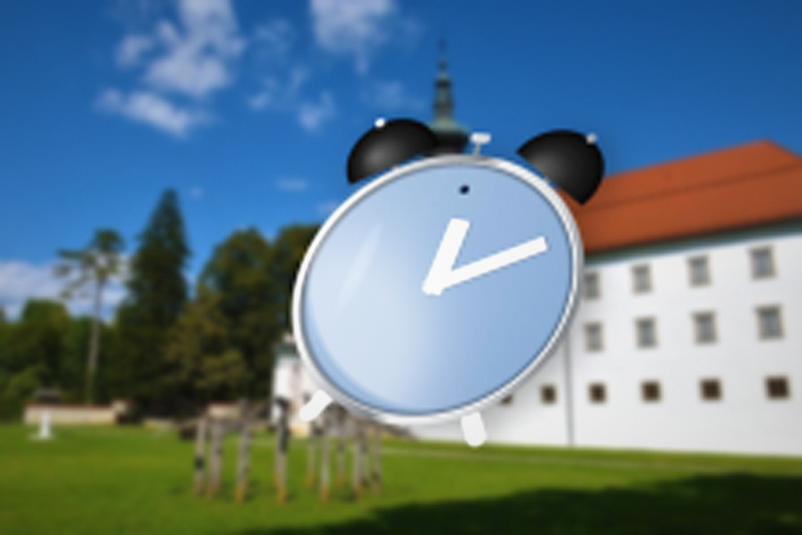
h=12 m=10
